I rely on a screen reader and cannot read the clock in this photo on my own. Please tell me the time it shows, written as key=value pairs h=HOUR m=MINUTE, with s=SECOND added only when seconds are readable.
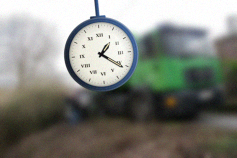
h=1 m=21
